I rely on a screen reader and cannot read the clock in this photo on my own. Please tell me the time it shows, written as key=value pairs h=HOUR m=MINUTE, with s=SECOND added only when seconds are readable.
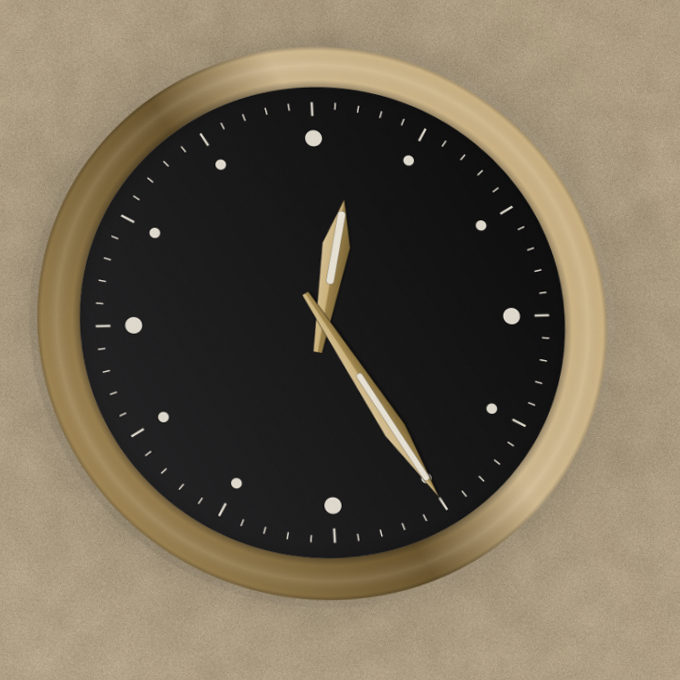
h=12 m=25
